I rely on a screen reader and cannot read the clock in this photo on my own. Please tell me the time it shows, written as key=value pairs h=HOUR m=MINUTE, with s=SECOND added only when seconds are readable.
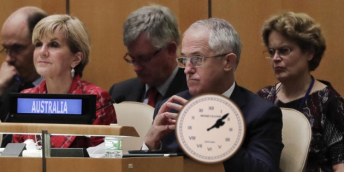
h=2 m=8
